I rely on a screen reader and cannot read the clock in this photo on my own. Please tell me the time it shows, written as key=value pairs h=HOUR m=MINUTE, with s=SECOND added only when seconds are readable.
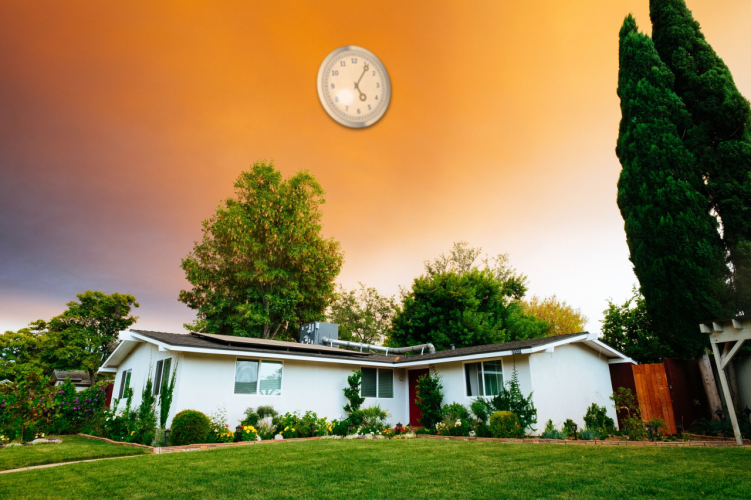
h=5 m=6
